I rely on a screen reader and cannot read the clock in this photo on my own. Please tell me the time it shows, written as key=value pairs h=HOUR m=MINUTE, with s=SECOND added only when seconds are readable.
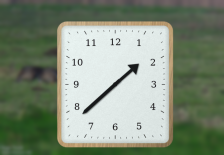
h=1 m=38
